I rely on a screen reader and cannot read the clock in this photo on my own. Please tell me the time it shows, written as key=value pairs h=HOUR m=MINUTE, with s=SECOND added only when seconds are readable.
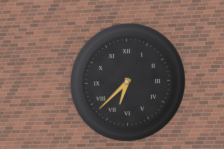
h=6 m=38
